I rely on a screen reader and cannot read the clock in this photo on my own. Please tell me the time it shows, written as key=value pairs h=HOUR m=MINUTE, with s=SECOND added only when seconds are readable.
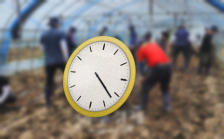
h=4 m=22
